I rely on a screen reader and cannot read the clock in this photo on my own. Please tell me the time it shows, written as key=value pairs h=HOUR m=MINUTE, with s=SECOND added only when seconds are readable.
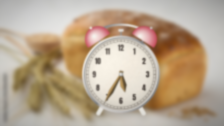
h=5 m=35
